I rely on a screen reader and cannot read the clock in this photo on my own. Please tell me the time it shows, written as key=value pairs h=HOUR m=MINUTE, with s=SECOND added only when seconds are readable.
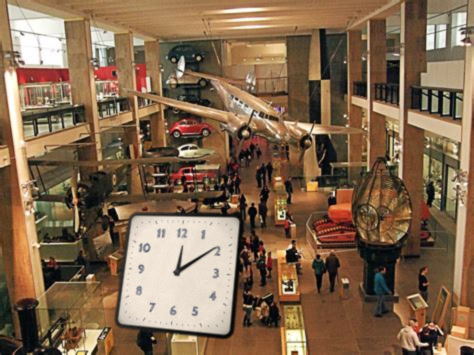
h=12 m=9
